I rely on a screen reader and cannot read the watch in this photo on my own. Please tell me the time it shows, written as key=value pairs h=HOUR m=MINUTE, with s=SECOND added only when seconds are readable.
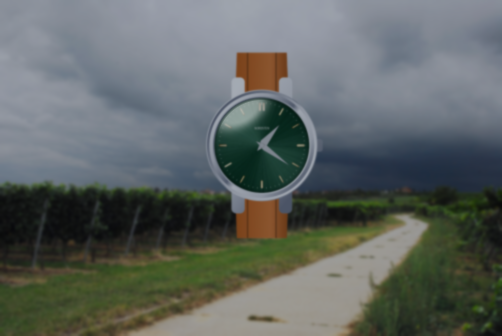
h=1 m=21
